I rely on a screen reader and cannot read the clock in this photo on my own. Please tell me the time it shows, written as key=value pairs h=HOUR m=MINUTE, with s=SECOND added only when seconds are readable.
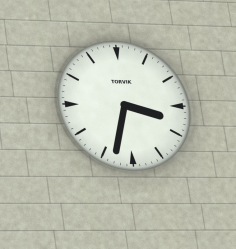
h=3 m=33
